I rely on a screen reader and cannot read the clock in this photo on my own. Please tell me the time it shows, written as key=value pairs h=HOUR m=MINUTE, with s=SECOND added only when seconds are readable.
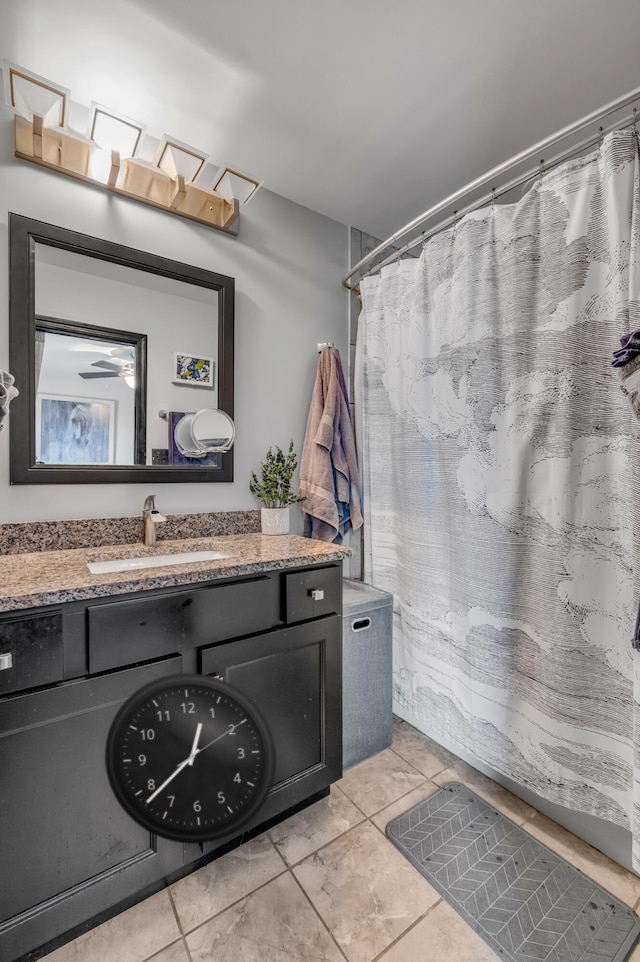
h=12 m=38 s=10
